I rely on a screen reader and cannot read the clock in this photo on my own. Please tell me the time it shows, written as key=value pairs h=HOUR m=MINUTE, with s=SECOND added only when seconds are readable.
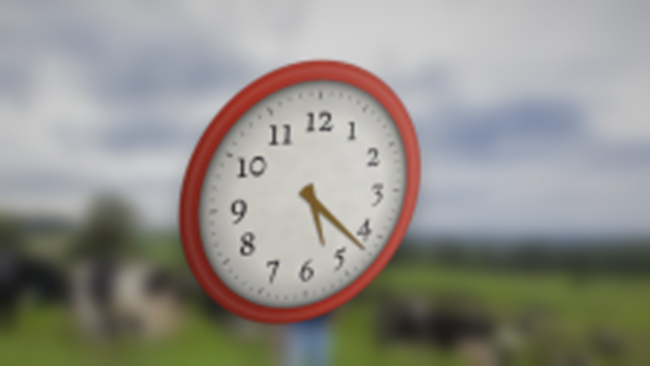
h=5 m=22
